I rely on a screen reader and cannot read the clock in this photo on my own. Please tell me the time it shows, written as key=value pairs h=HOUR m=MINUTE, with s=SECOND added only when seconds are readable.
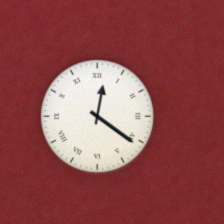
h=12 m=21
